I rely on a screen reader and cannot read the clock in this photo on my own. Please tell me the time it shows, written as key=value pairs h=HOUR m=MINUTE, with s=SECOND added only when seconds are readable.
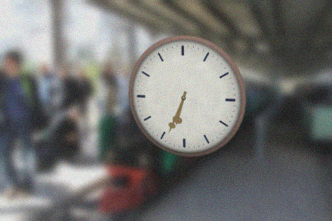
h=6 m=34
